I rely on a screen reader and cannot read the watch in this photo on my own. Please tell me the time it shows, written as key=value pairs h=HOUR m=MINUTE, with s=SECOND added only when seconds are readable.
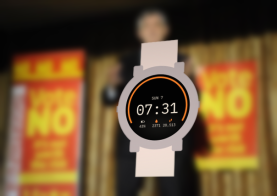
h=7 m=31
